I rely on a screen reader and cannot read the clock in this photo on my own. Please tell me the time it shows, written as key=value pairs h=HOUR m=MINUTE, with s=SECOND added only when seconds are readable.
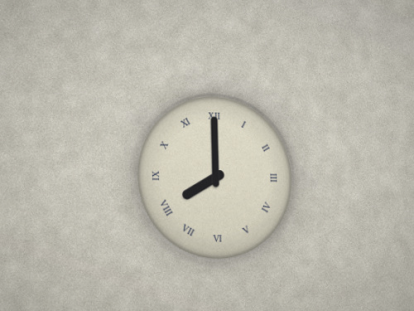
h=8 m=0
